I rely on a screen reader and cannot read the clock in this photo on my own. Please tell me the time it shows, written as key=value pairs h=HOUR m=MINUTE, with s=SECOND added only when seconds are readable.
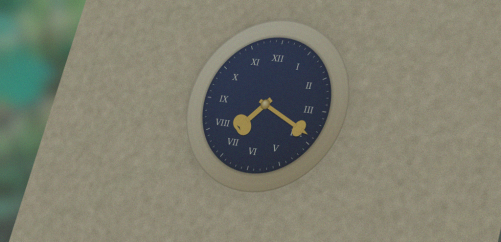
h=7 m=19
